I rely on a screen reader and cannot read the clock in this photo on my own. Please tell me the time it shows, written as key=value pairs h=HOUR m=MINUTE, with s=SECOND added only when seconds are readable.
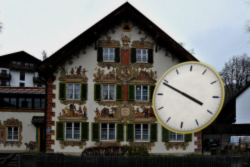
h=3 m=49
